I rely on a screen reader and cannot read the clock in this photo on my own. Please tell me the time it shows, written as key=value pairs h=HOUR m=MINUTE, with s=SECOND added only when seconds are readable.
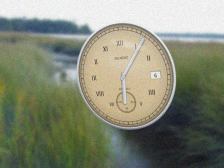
h=6 m=6
